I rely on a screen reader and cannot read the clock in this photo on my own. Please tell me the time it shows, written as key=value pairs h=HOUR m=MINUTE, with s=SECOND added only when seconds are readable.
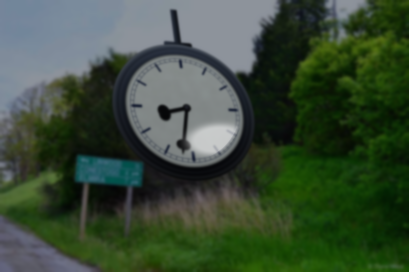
h=8 m=32
